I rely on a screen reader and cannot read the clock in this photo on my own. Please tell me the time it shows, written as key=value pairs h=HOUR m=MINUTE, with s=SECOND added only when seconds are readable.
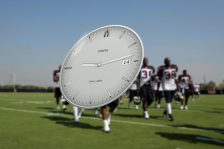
h=9 m=13
